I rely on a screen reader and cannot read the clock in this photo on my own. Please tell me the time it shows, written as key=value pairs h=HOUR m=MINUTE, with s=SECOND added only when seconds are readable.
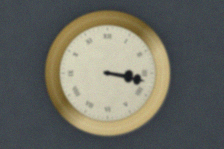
h=3 m=17
